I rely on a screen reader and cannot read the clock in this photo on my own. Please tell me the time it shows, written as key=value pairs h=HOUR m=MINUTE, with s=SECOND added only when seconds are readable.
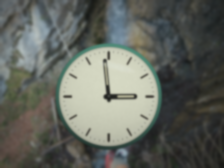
h=2 m=59
